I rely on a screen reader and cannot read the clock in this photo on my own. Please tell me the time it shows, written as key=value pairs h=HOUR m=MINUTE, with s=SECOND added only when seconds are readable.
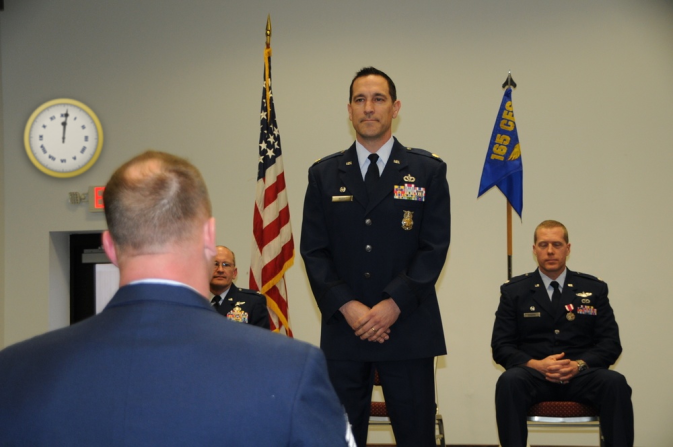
h=12 m=1
